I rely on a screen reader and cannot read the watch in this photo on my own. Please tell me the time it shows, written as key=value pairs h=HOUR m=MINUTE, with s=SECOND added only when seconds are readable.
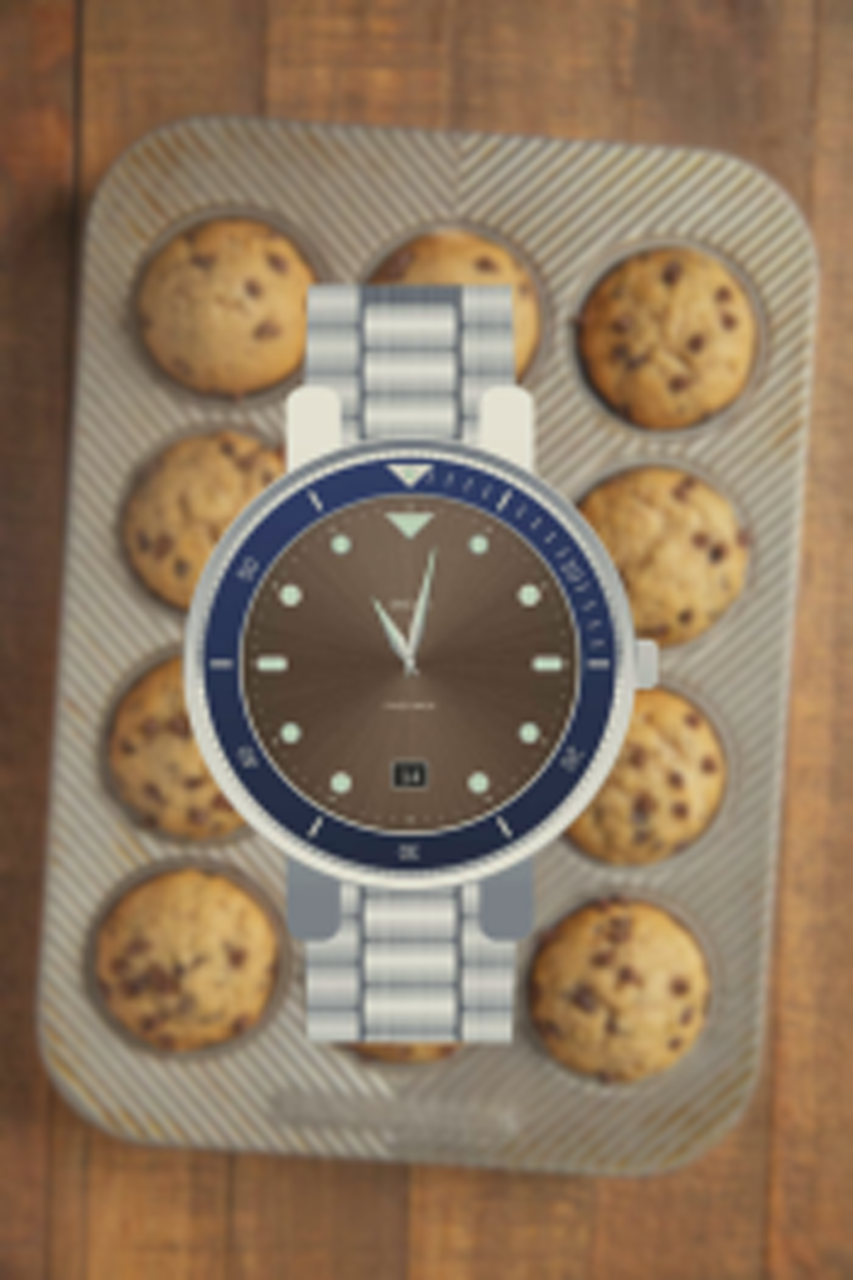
h=11 m=2
